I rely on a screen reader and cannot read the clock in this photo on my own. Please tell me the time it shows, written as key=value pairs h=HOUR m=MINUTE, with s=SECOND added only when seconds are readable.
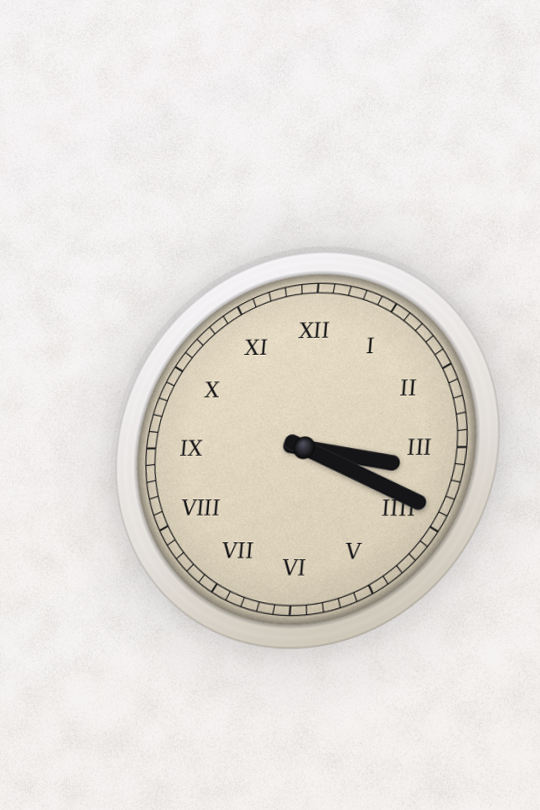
h=3 m=19
